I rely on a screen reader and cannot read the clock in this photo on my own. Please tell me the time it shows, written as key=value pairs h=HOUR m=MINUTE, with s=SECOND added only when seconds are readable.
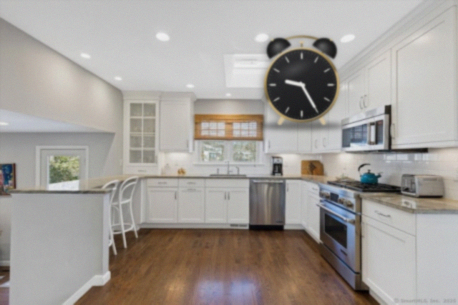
h=9 m=25
